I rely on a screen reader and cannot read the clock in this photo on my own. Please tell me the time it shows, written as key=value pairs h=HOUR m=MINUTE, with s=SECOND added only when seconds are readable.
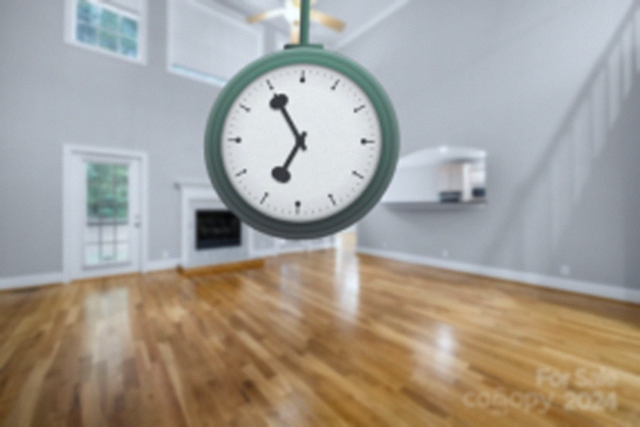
h=6 m=55
